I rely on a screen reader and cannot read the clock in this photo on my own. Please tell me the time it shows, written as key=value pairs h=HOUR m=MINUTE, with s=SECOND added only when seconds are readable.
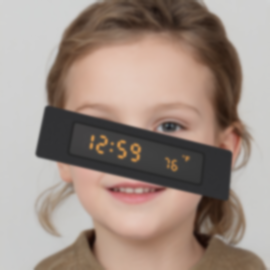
h=12 m=59
